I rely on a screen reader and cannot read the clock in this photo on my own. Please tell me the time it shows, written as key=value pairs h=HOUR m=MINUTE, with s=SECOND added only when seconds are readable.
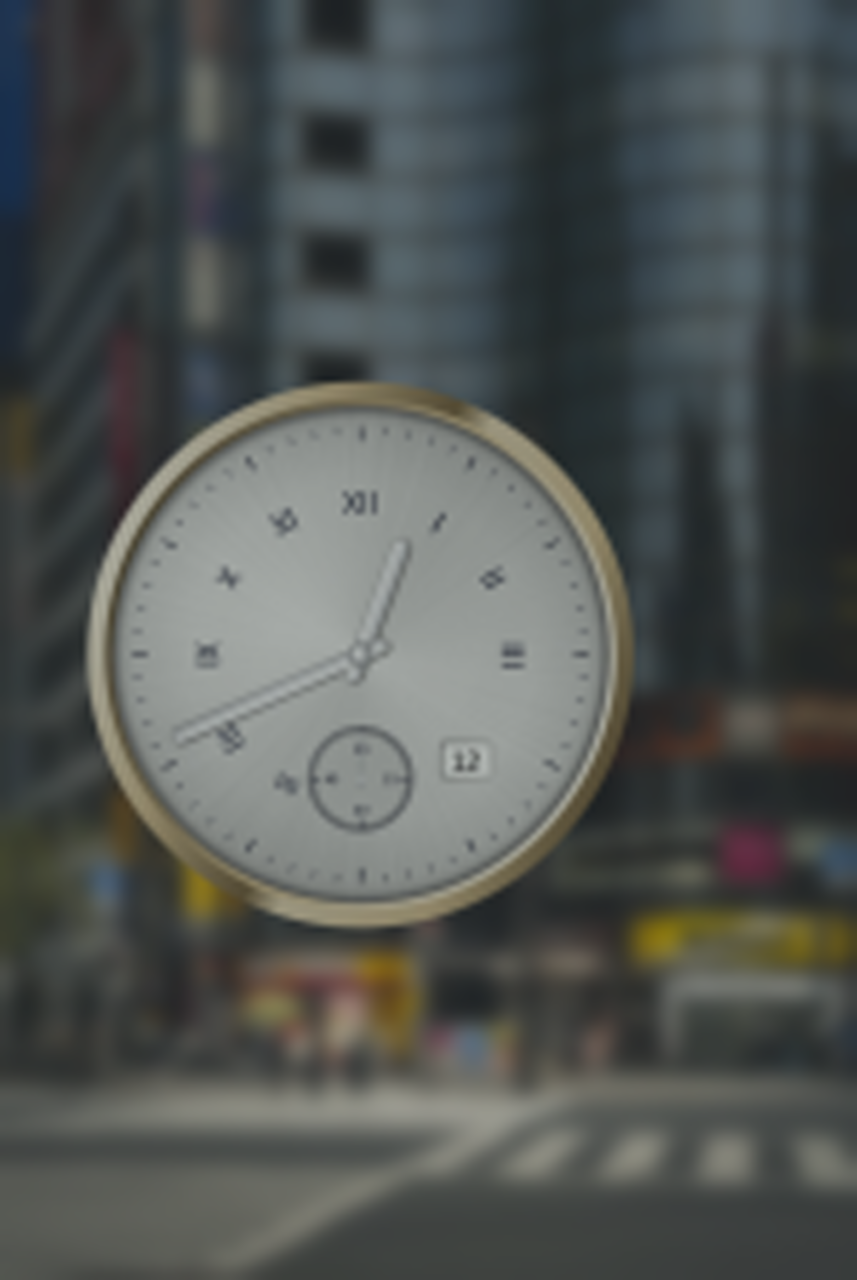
h=12 m=41
